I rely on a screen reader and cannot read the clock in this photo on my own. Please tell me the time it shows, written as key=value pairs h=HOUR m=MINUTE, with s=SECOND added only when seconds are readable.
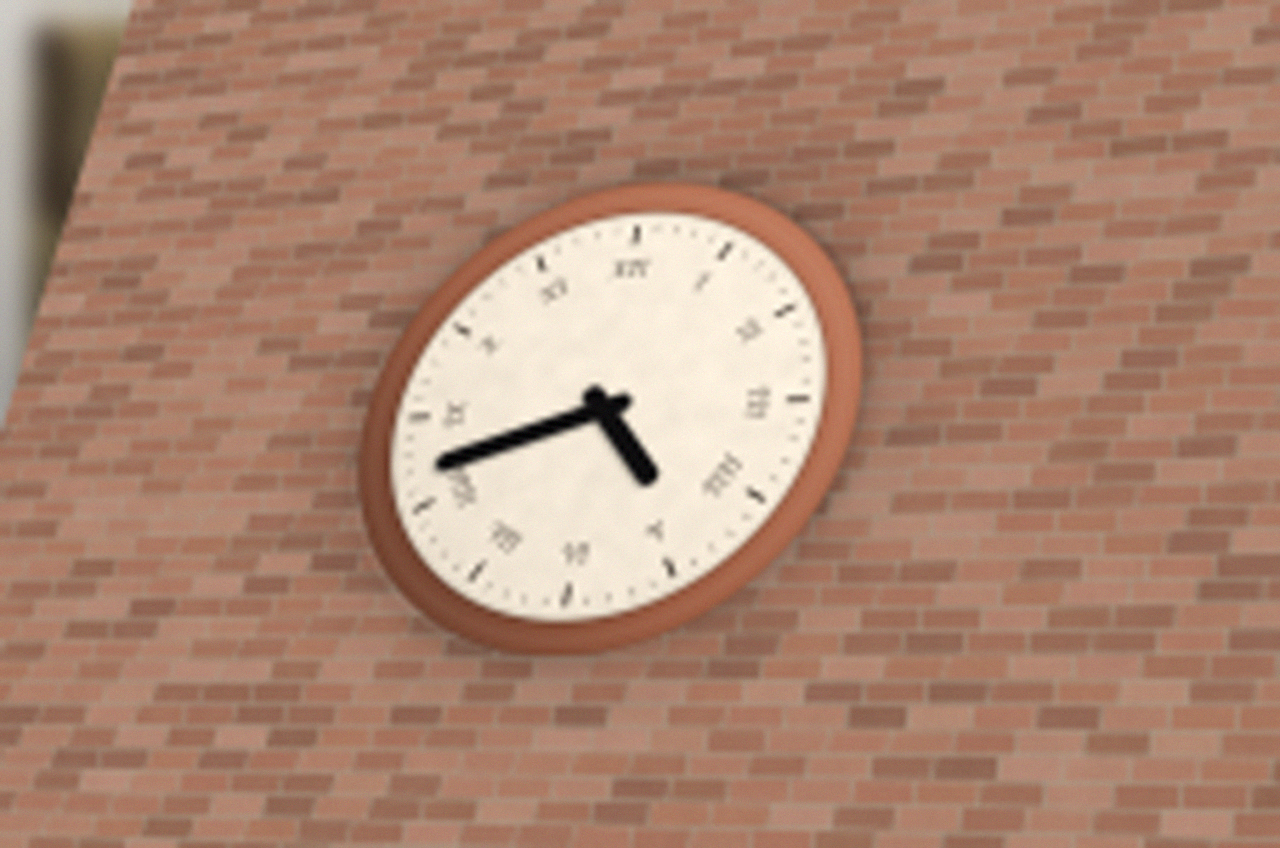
h=4 m=42
